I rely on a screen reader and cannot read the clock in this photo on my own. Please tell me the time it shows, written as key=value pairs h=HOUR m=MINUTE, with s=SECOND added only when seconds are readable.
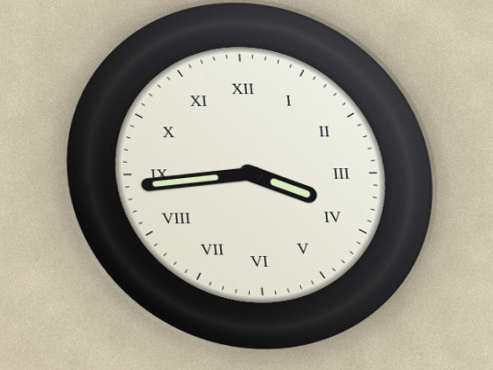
h=3 m=44
